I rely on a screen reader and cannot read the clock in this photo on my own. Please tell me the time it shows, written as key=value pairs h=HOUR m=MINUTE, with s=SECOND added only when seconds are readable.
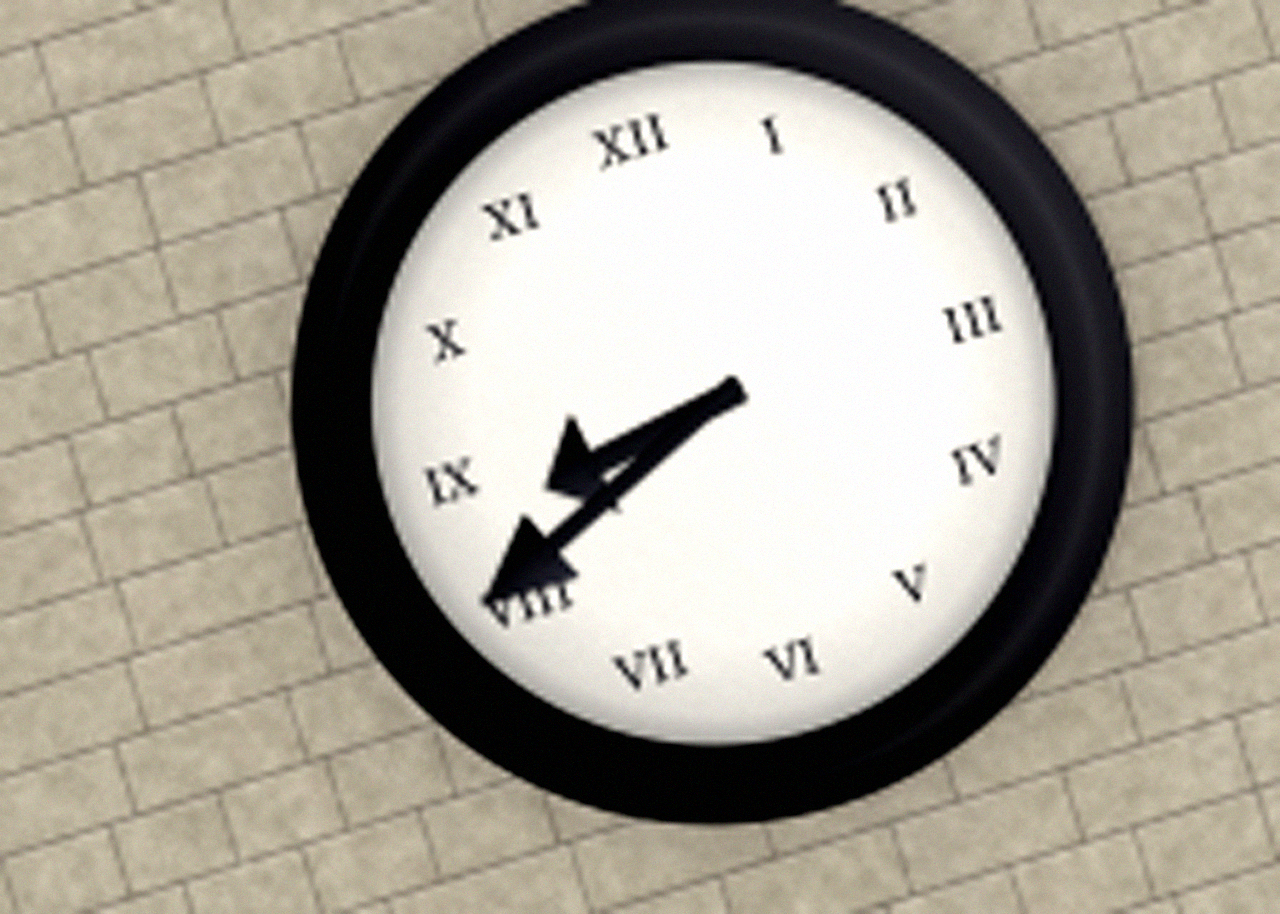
h=8 m=41
